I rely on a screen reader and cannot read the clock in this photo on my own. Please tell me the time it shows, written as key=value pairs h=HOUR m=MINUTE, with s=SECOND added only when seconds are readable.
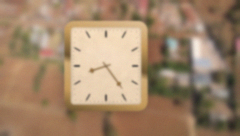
h=8 m=24
